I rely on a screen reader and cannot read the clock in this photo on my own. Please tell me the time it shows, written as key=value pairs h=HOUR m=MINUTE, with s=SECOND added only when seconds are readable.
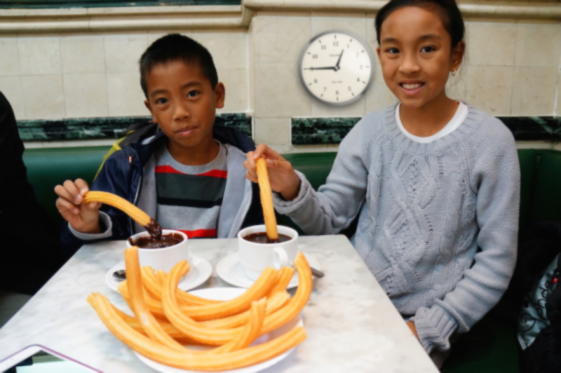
h=12 m=45
